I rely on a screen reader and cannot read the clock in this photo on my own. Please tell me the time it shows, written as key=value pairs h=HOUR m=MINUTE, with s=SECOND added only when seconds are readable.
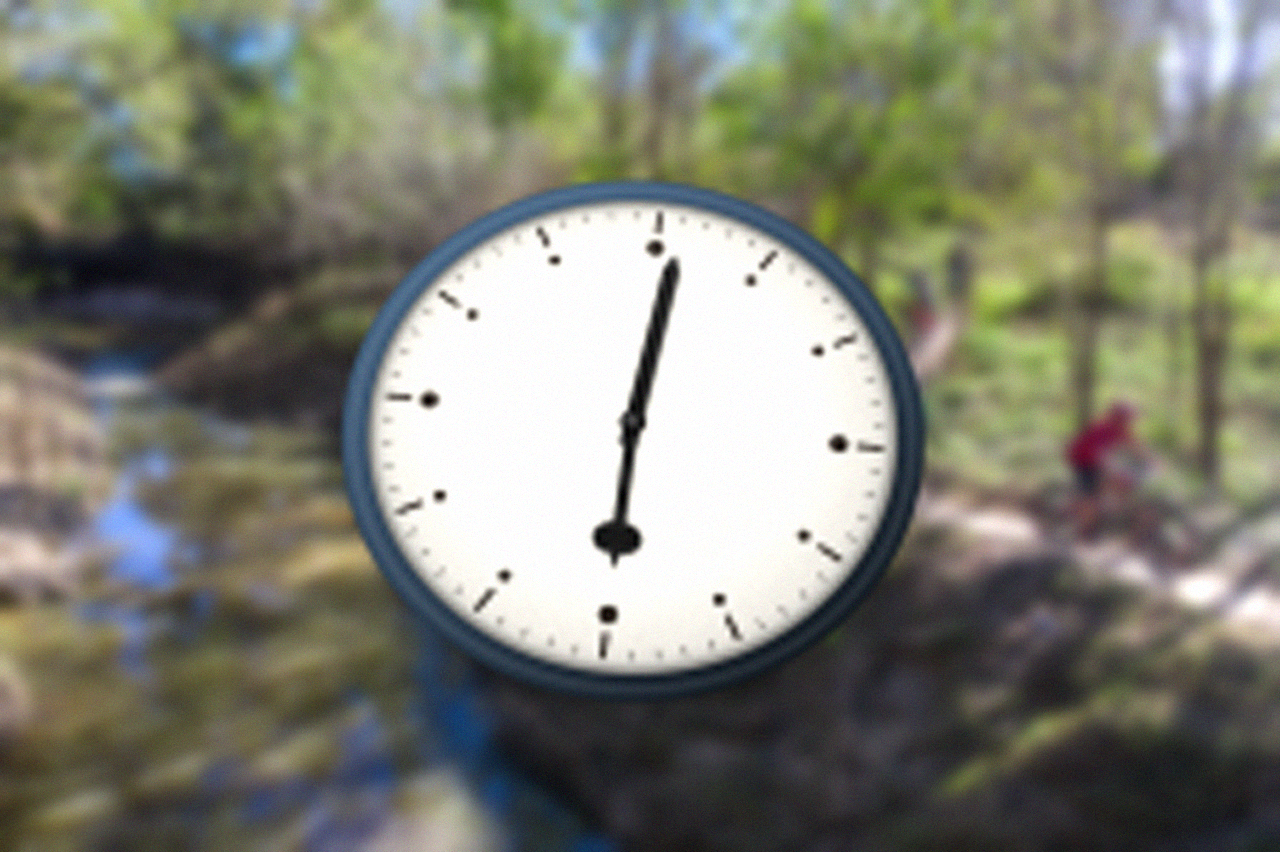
h=6 m=1
